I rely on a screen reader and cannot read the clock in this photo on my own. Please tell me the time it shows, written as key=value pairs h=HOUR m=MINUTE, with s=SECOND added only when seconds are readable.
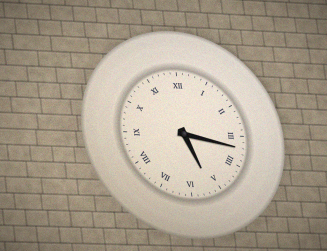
h=5 m=17
